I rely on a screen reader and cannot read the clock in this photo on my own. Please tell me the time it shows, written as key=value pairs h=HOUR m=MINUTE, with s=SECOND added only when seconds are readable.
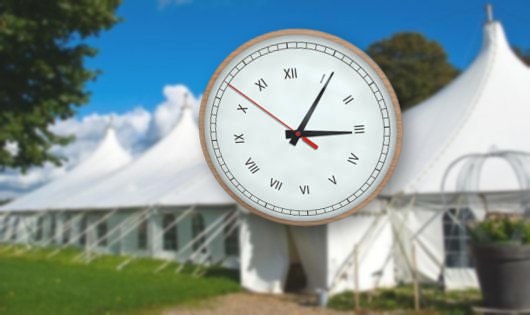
h=3 m=5 s=52
